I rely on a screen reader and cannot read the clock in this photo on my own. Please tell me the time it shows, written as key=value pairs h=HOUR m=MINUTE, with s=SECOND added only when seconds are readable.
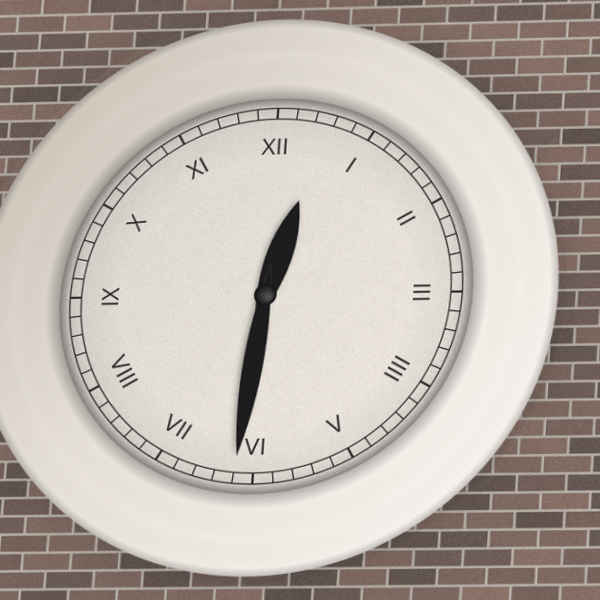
h=12 m=31
